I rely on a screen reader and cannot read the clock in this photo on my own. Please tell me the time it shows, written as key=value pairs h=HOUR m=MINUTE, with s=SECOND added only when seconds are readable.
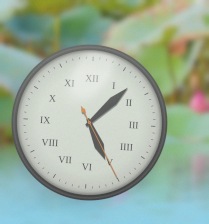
h=5 m=7 s=25
